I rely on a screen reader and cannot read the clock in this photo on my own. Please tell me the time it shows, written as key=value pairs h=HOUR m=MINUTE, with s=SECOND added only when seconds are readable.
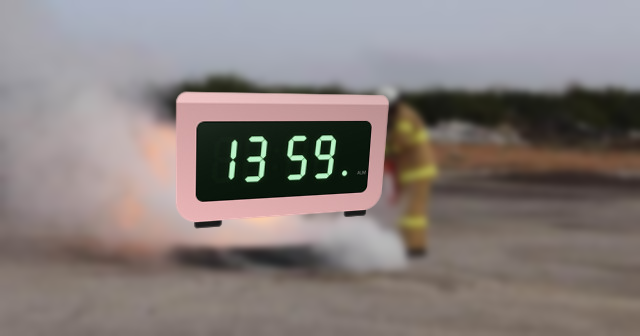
h=13 m=59
